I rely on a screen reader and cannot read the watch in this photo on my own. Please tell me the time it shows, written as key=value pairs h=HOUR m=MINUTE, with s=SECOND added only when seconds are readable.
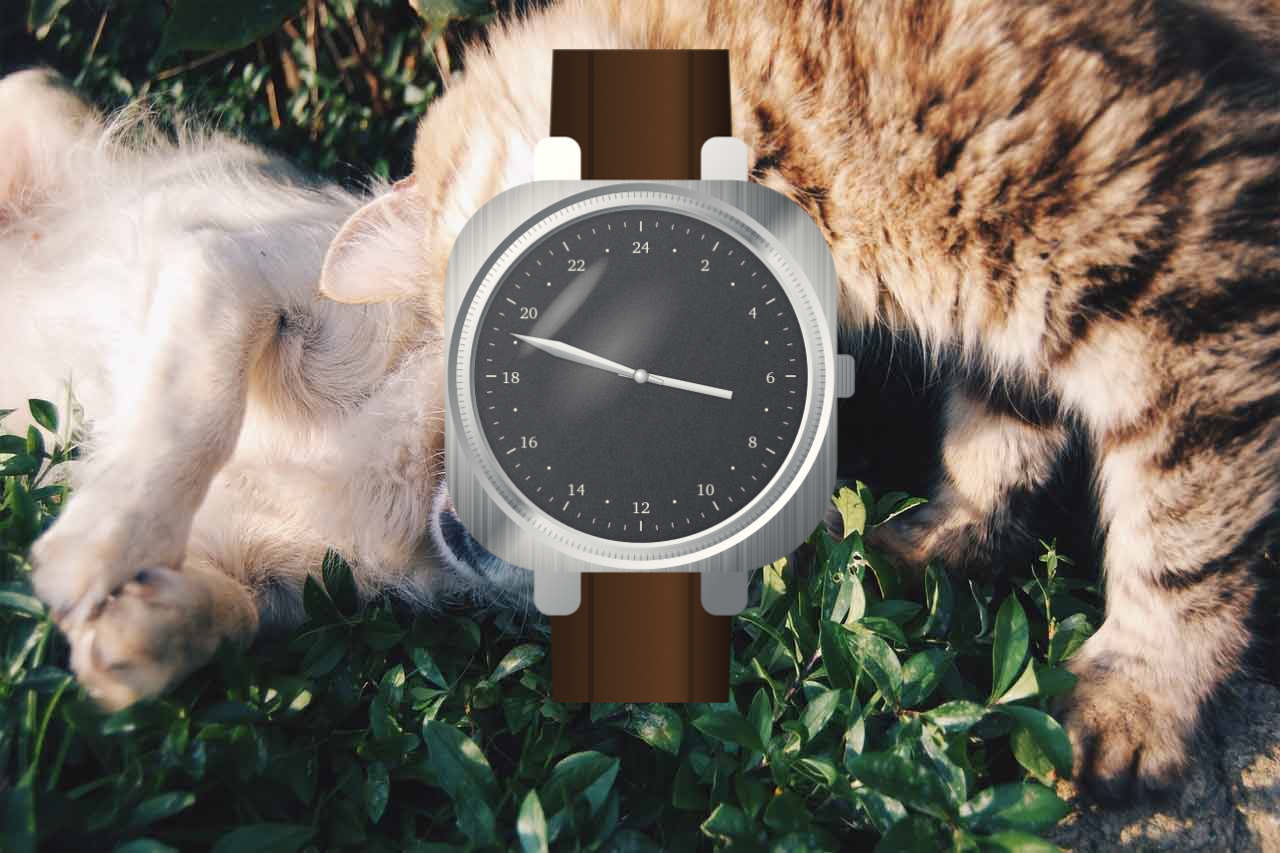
h=6 m=48
